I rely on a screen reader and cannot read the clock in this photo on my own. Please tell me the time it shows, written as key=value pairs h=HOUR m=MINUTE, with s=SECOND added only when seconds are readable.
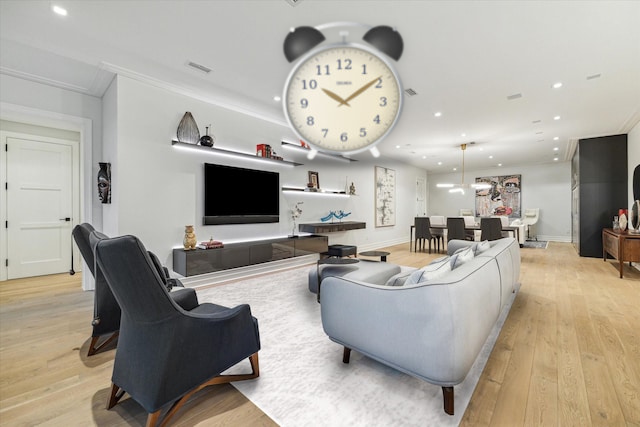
h=10 m=9
